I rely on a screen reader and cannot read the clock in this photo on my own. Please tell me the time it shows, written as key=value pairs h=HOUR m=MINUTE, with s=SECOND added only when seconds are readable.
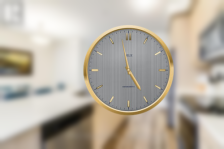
h=4 m=58
